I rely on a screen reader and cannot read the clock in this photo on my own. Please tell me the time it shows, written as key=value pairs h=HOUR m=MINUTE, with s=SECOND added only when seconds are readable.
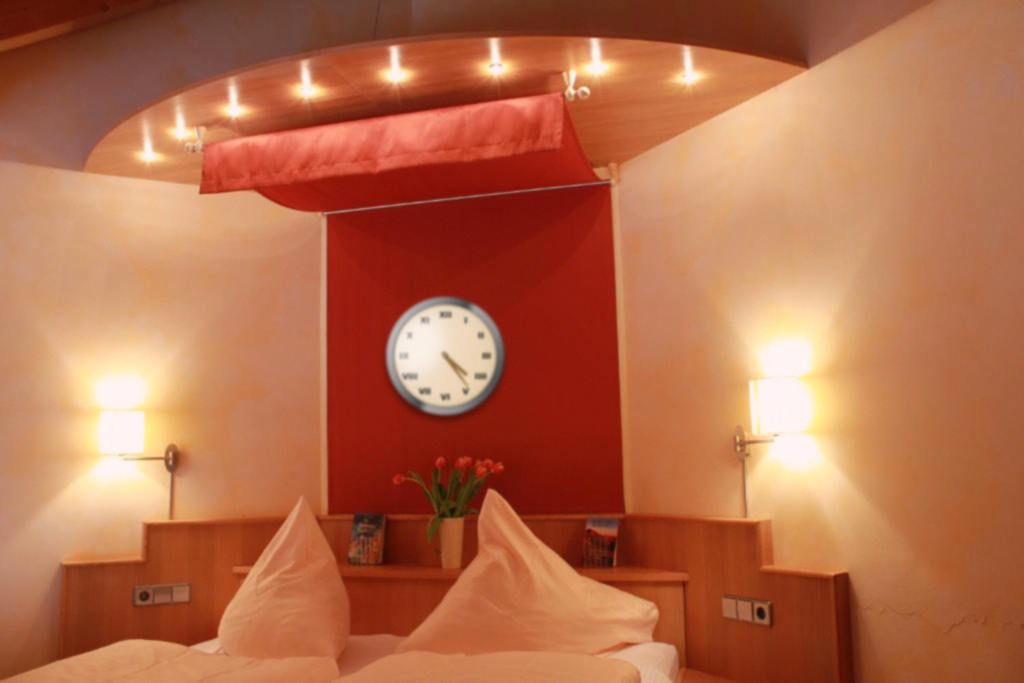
h=4 m=24
